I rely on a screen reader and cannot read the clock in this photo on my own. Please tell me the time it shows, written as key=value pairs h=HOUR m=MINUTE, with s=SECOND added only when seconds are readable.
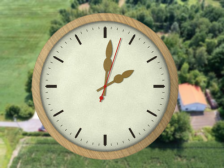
h=2 m=1 s=3
